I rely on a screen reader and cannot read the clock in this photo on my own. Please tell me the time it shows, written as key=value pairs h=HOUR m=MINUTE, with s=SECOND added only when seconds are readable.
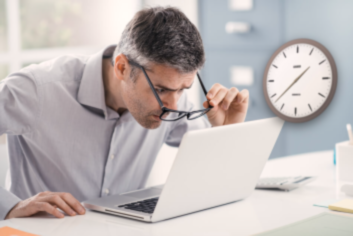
h=1 m=38
